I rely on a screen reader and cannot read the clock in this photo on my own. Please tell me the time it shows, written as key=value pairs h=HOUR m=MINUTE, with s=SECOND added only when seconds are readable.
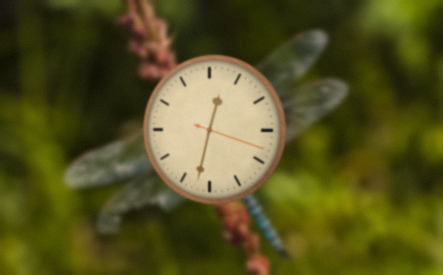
h=12 m=32 s=18
